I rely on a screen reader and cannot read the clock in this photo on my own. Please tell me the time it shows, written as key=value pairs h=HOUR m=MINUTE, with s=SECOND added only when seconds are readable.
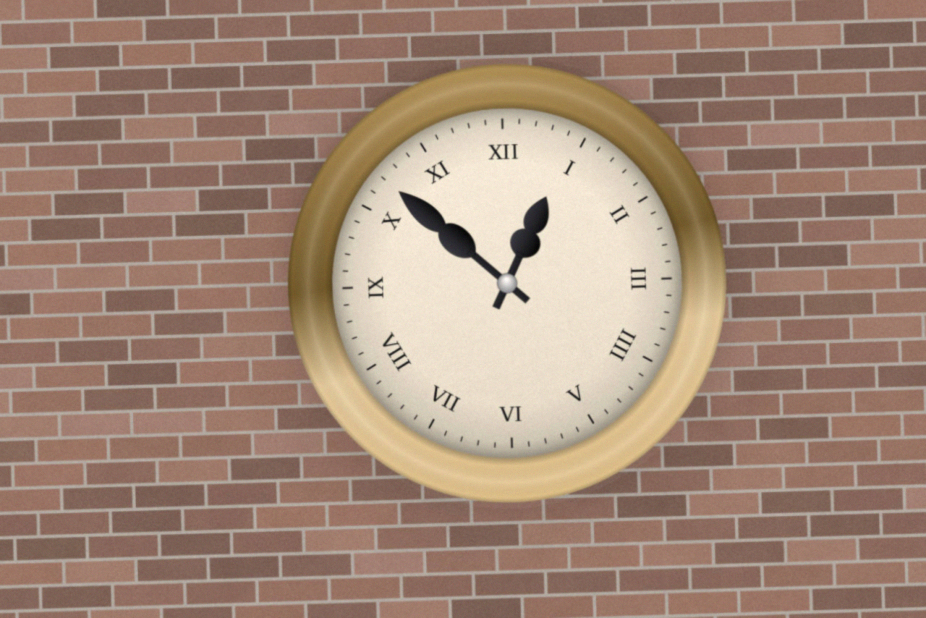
h=12 m=52
